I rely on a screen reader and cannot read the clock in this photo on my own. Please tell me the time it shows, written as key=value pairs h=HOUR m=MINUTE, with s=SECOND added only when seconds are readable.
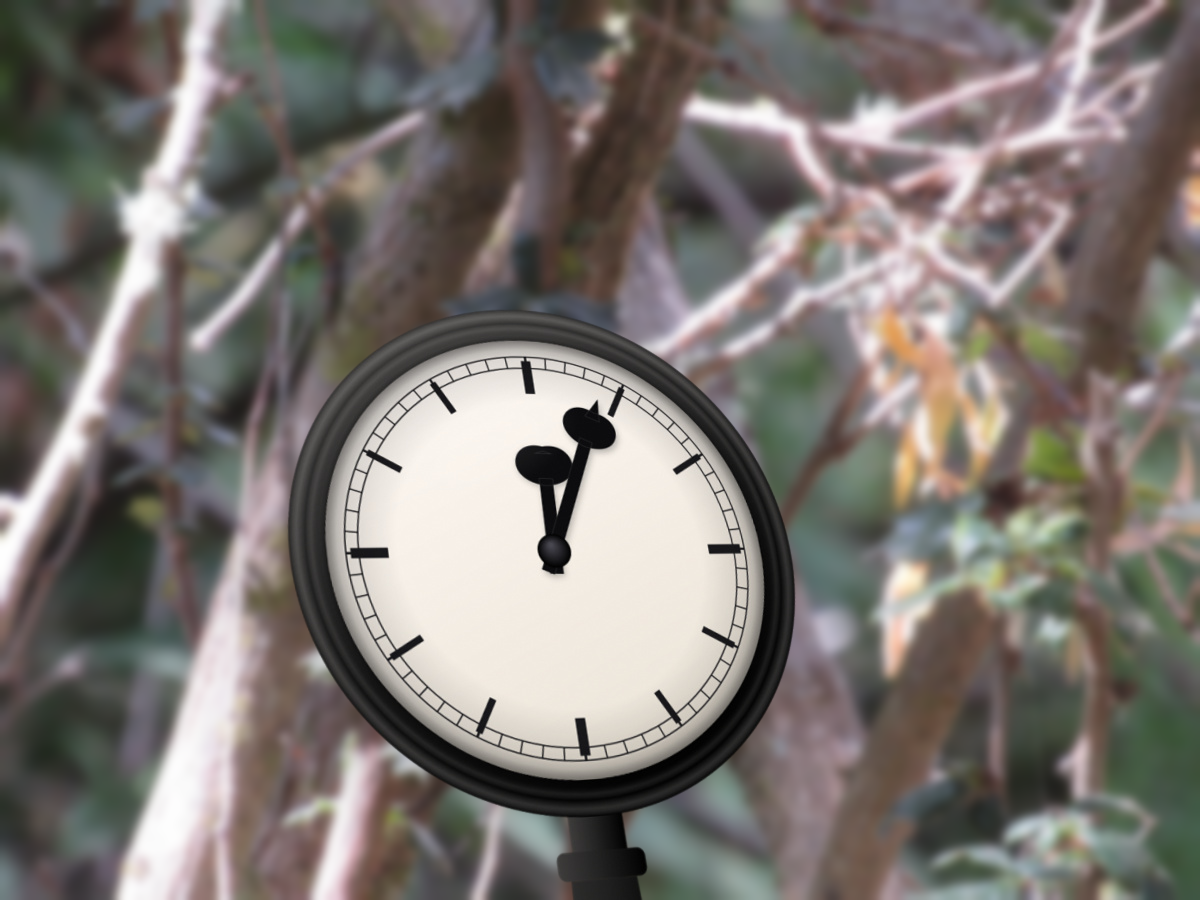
h=12 m=4
